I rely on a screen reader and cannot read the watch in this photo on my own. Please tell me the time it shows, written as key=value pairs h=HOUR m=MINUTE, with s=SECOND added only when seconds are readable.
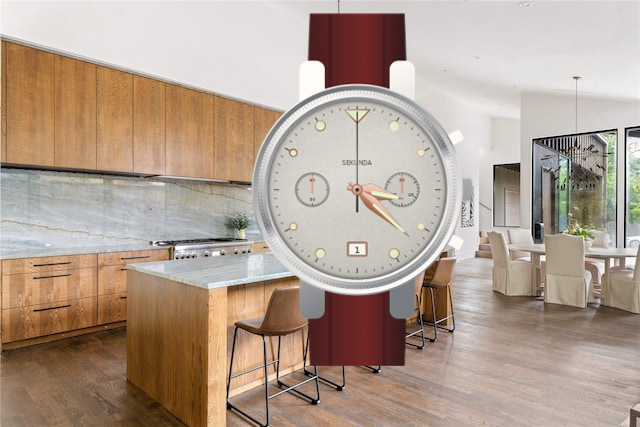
h=3 m=22
